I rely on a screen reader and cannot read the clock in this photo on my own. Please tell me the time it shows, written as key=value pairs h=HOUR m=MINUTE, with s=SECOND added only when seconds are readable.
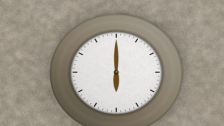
h=6 m=0
